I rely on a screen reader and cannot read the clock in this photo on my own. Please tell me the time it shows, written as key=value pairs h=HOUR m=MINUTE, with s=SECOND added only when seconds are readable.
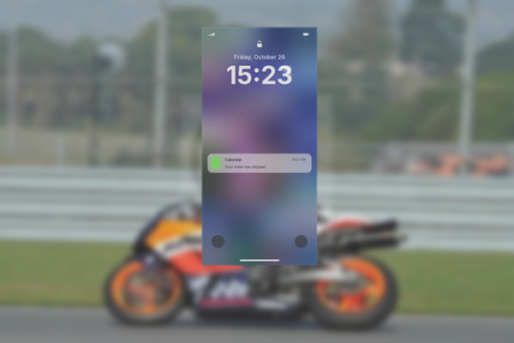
h=15 m=23
